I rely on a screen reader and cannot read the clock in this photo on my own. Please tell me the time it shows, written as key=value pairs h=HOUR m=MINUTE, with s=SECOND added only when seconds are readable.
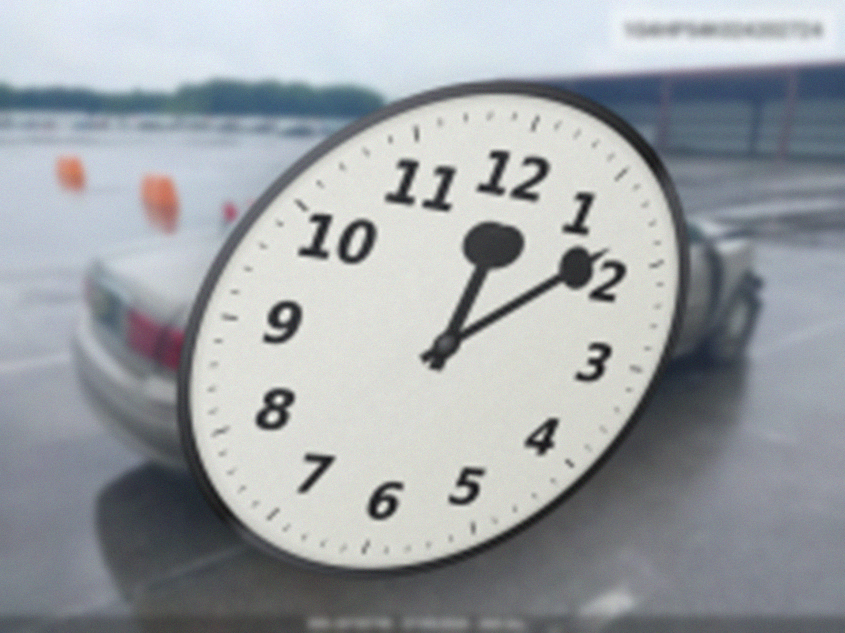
h=12 m=8
